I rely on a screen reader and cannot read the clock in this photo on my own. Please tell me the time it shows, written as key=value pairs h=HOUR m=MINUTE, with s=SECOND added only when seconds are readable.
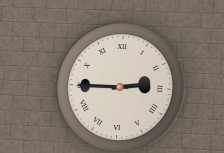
h=2 m=45
